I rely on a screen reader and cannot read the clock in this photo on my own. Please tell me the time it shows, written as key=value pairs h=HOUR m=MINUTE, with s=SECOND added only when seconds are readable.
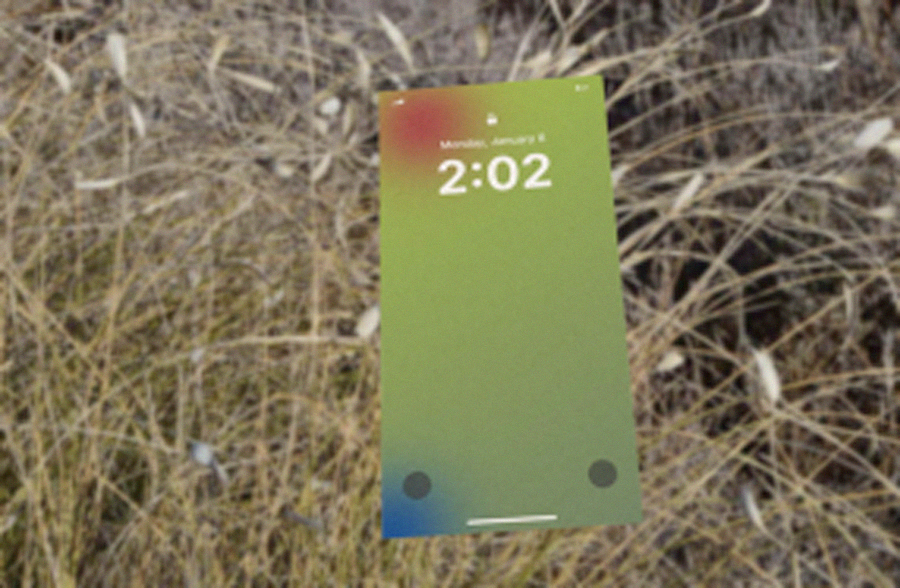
h=2 m=2
